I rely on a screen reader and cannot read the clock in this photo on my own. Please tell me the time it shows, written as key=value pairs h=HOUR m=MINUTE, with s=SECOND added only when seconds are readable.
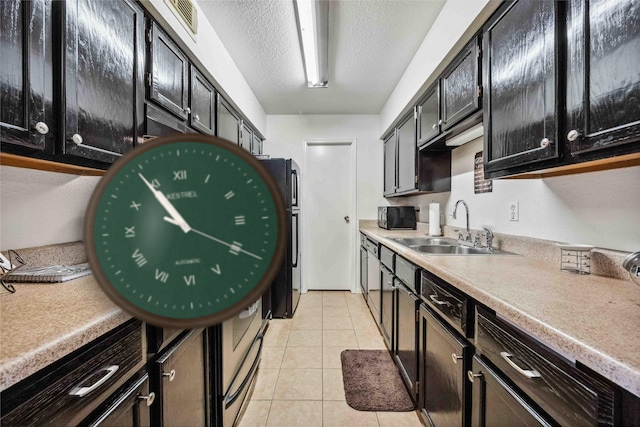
h=10 m=54 s=20
